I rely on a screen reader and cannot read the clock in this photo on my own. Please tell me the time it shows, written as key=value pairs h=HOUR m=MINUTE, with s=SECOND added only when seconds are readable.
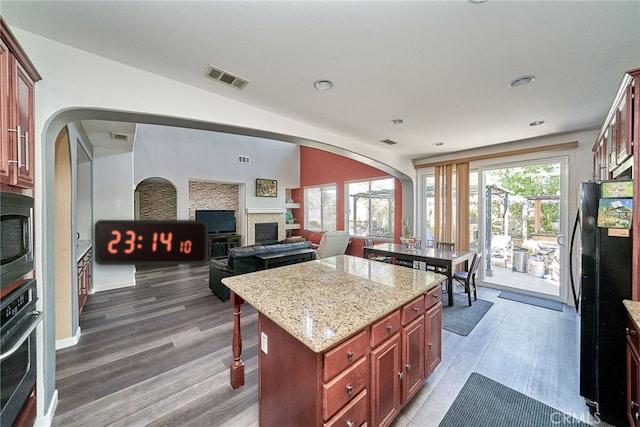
h=23 m=14 s=10
